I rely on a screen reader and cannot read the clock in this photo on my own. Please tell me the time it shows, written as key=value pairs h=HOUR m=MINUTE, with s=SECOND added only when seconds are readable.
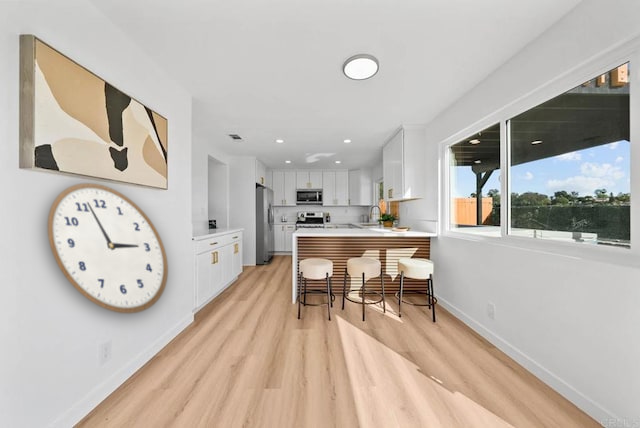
h=2 m=57
